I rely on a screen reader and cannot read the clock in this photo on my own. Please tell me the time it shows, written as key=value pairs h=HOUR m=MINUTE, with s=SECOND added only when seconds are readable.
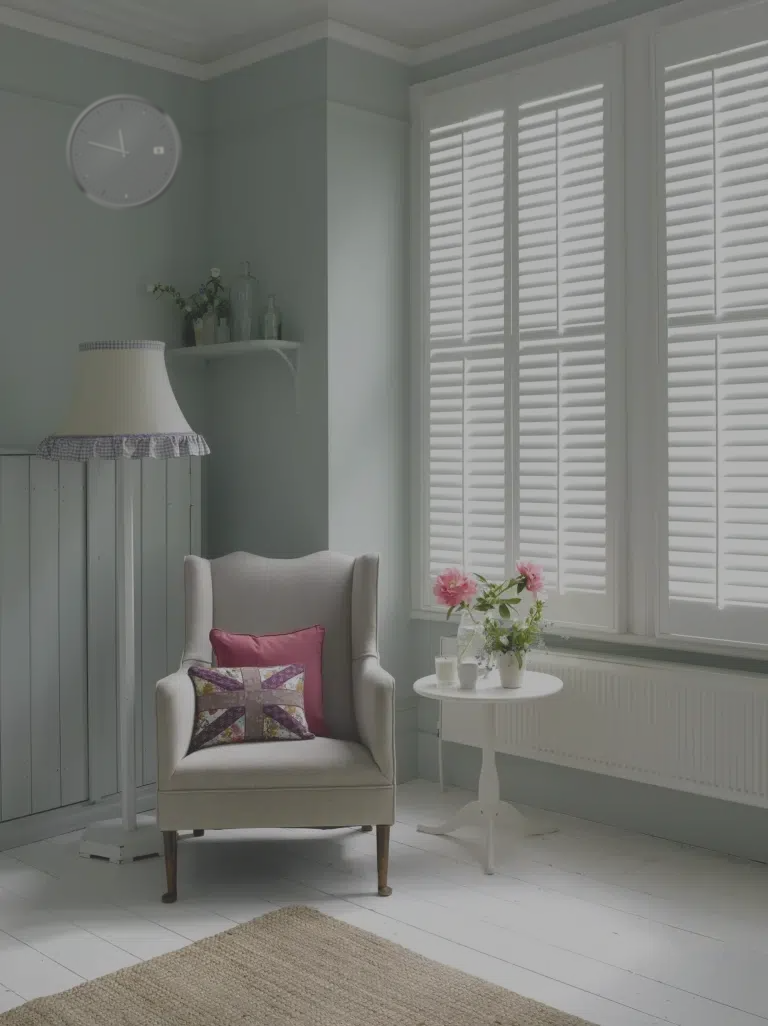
h=11 m=48
